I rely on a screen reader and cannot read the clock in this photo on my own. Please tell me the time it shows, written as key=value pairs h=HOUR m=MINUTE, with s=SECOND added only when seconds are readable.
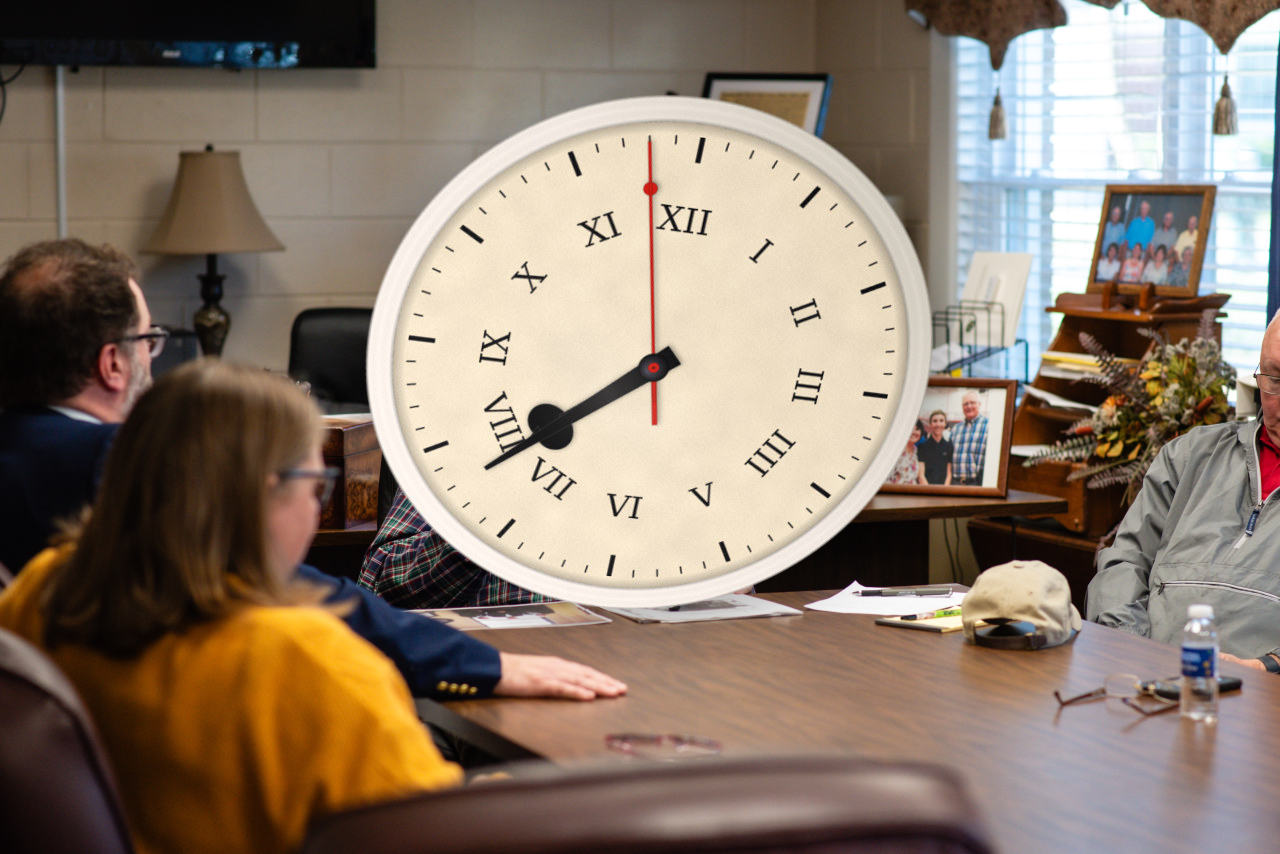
h=7 m=37 s=58
